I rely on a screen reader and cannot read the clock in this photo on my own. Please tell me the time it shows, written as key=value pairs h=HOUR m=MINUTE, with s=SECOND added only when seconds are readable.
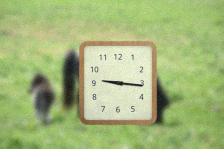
h=9 m=16
